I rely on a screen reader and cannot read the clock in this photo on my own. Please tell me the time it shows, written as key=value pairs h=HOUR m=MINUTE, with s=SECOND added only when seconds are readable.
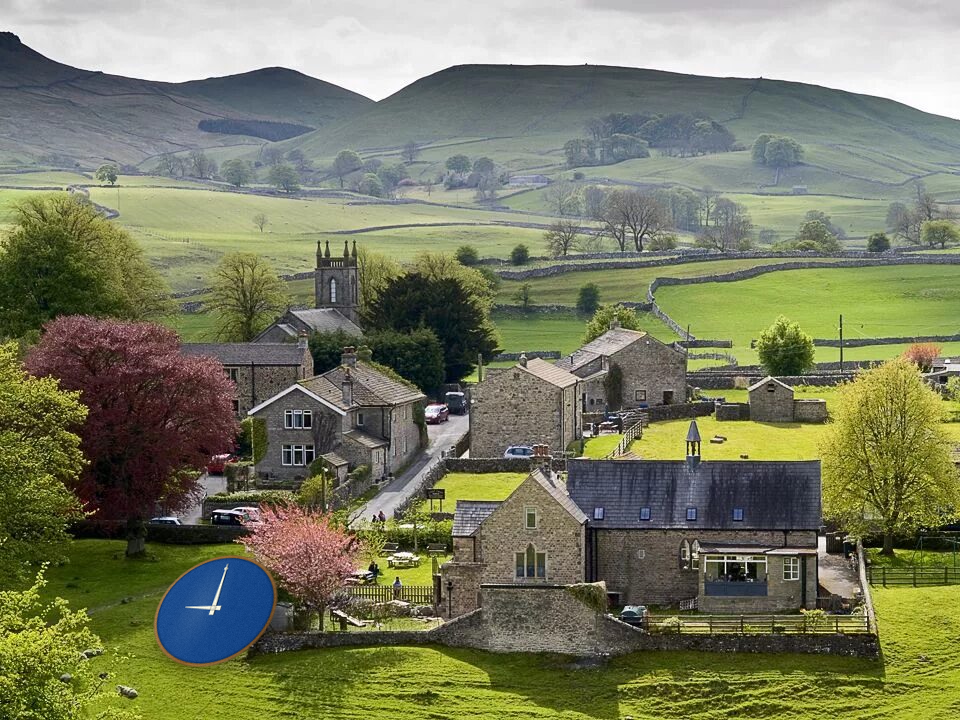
h=9 m=0
